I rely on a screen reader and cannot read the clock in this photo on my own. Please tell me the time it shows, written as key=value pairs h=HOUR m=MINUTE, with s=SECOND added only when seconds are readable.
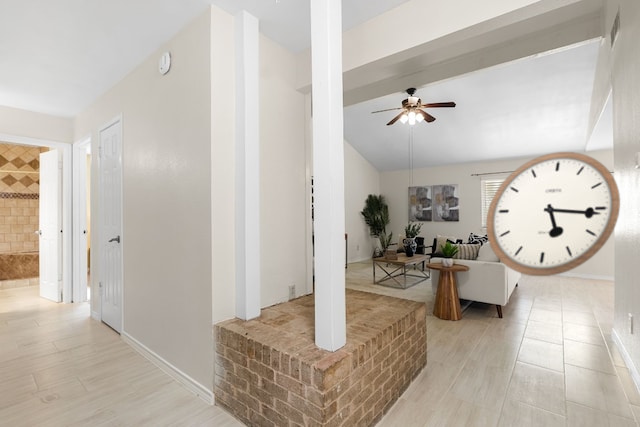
h=5 m=16
